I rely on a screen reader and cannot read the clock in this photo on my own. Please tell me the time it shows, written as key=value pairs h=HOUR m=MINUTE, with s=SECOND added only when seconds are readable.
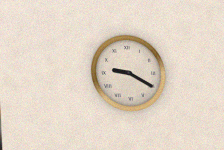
h=9 m=20
